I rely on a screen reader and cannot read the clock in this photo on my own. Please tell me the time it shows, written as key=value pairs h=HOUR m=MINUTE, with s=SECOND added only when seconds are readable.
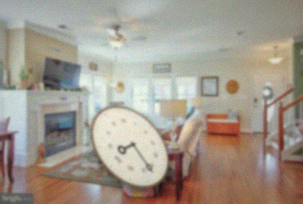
h=8 m=27
